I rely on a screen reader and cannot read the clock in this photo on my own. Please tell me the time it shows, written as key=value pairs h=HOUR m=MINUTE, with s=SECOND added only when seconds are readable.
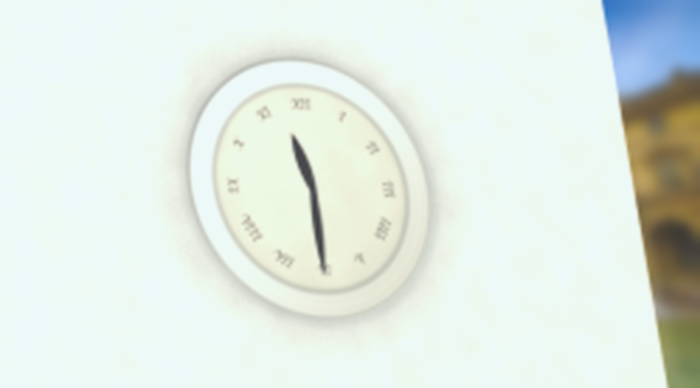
h=11 m=30
